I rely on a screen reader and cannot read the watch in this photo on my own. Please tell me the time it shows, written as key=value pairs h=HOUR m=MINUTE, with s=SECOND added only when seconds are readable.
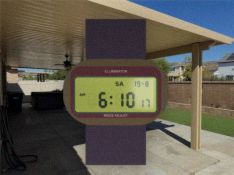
h=6 m=10 s=17
